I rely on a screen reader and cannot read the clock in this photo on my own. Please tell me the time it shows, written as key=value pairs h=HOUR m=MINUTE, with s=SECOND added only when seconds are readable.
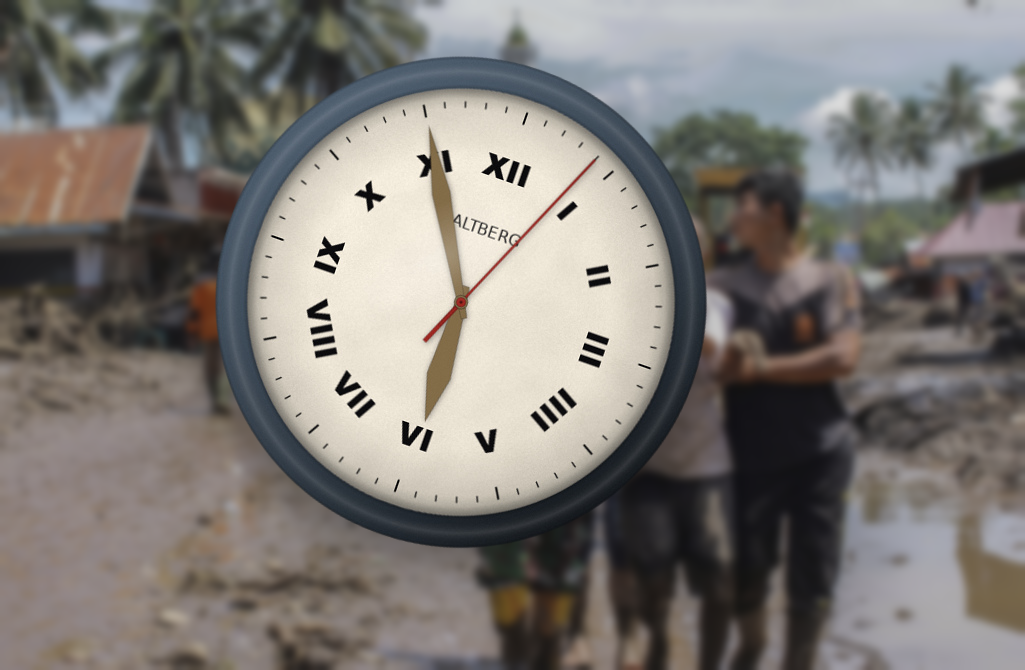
h=5 m=55 s=4
